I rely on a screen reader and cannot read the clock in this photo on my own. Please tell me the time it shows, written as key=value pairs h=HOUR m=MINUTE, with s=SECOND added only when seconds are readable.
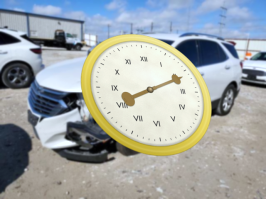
h=8 m=11
